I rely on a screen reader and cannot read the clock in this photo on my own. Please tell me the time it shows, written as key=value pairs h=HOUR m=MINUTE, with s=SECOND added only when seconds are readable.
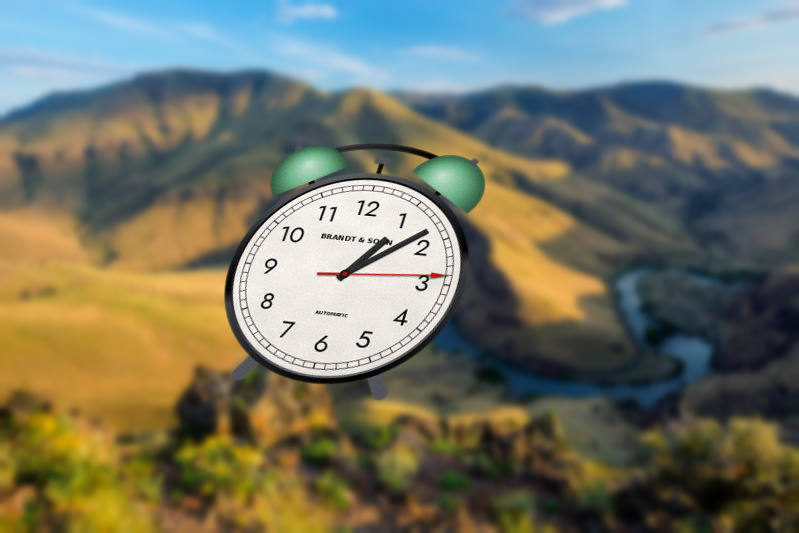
h=1 m=8 s=14
